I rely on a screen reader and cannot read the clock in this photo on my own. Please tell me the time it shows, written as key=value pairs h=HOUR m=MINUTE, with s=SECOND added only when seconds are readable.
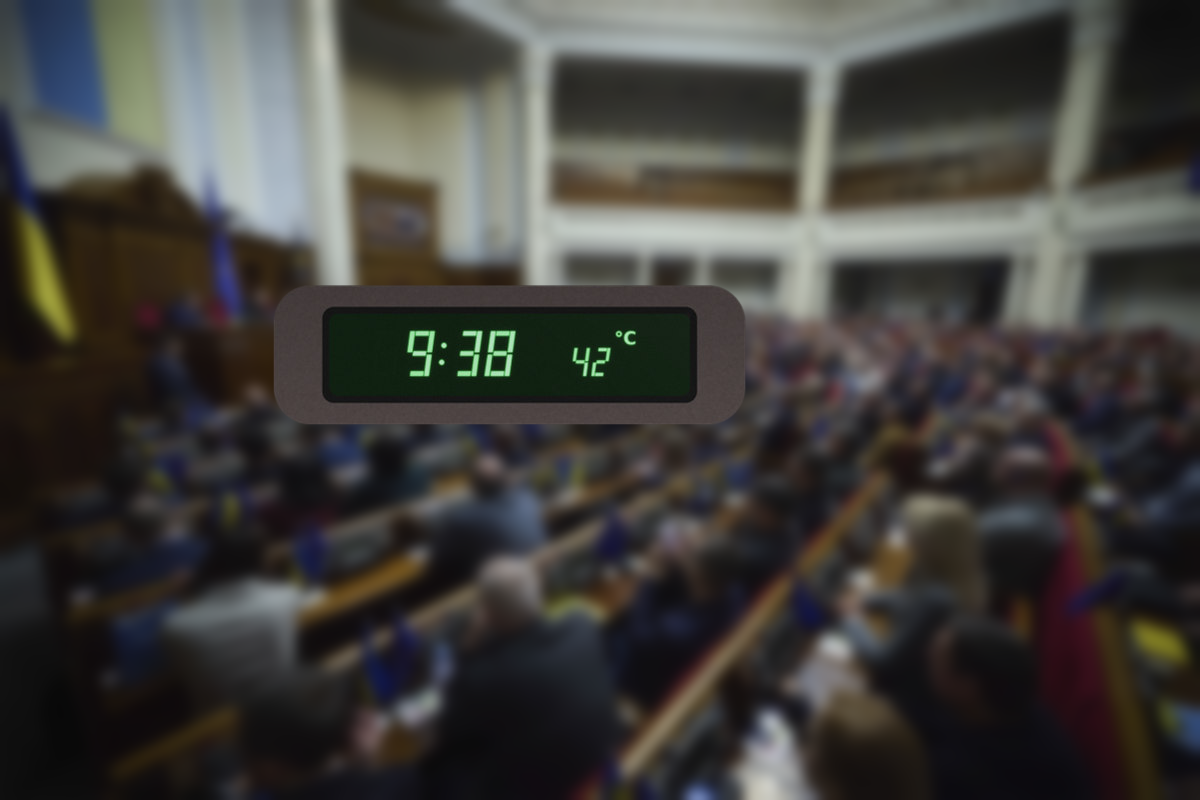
h=9 m=38
